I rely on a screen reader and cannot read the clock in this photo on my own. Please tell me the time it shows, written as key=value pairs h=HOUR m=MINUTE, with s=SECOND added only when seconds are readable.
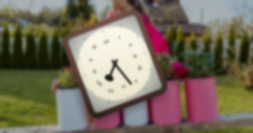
h=7 m=27
